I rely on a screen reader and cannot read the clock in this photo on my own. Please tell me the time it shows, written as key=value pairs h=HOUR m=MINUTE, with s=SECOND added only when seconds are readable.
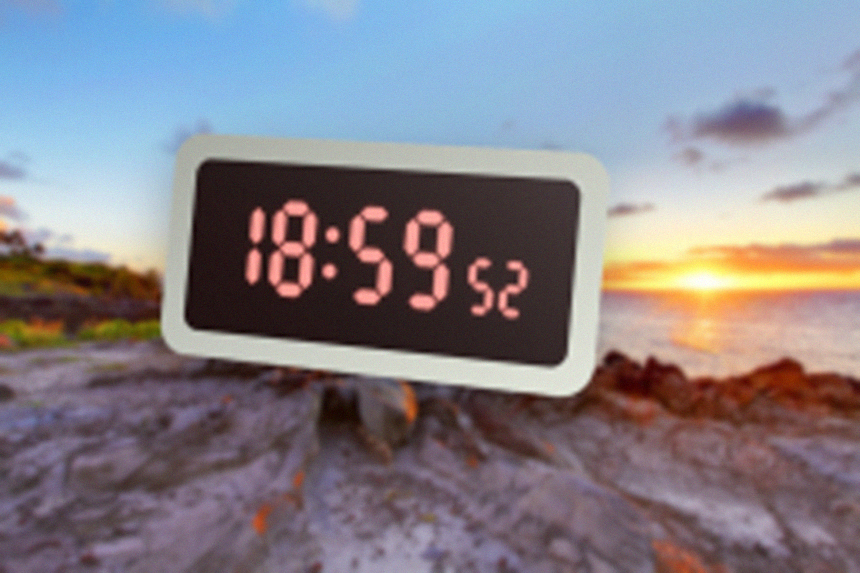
h=18 m=59 s=52
